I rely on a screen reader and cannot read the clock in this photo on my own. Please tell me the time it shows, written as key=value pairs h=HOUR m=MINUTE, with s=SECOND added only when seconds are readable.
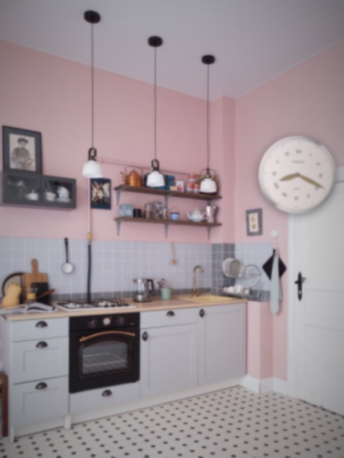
h=8 m=19
